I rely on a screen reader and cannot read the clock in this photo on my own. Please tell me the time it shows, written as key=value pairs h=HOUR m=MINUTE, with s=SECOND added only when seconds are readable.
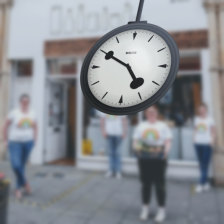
h=4 m=50
